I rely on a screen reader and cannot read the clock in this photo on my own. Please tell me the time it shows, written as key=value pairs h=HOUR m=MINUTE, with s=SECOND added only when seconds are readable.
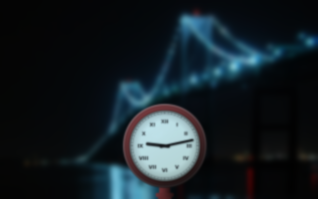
h=9 m=13
